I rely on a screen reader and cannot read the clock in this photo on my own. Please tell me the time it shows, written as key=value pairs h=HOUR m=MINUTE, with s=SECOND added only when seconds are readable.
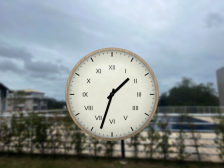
h=1 m=33
